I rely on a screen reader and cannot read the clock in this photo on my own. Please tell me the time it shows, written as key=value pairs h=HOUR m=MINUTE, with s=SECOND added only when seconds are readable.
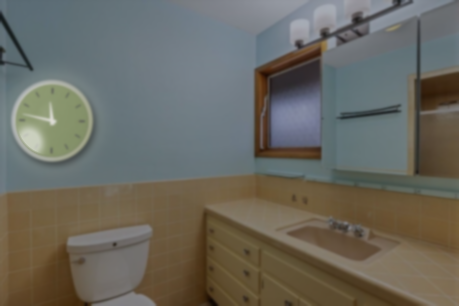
h=11 m=47
